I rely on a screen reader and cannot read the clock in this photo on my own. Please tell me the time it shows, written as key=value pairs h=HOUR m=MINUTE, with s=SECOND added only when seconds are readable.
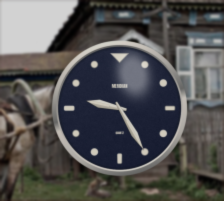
h=9 m=25
